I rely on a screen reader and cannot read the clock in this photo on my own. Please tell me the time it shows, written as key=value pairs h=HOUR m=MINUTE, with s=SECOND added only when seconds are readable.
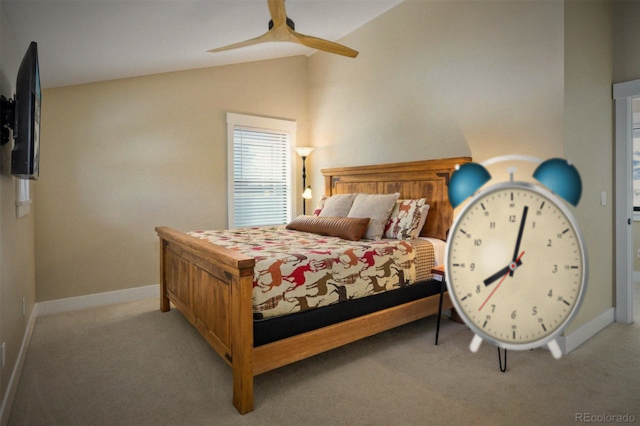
h=8 m=2 s=37
